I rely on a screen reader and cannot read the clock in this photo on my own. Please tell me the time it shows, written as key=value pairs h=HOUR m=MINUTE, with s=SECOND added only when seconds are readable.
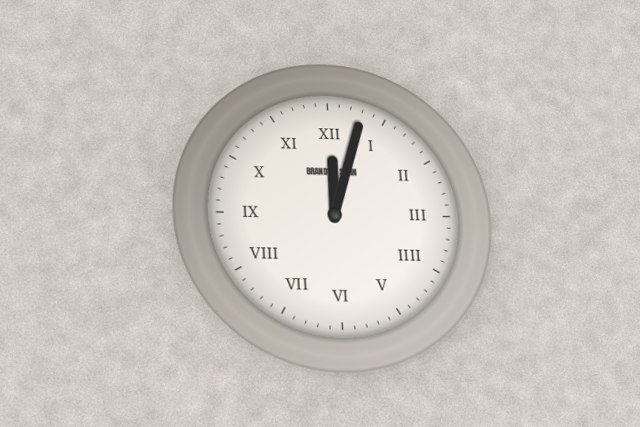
h=12 m=3
